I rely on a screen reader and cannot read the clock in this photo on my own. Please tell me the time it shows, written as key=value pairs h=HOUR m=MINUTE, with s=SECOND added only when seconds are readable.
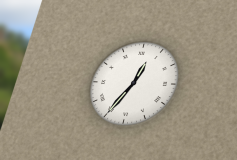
h=12 m=35
